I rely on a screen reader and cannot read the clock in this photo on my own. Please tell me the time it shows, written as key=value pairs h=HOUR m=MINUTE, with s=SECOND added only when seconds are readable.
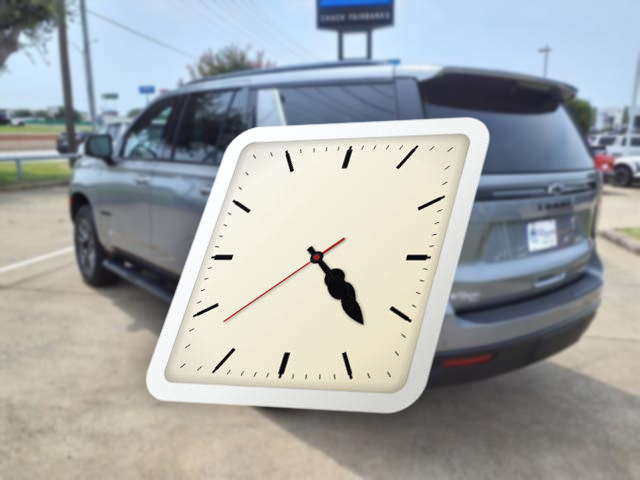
h=4 m=22 s=38
